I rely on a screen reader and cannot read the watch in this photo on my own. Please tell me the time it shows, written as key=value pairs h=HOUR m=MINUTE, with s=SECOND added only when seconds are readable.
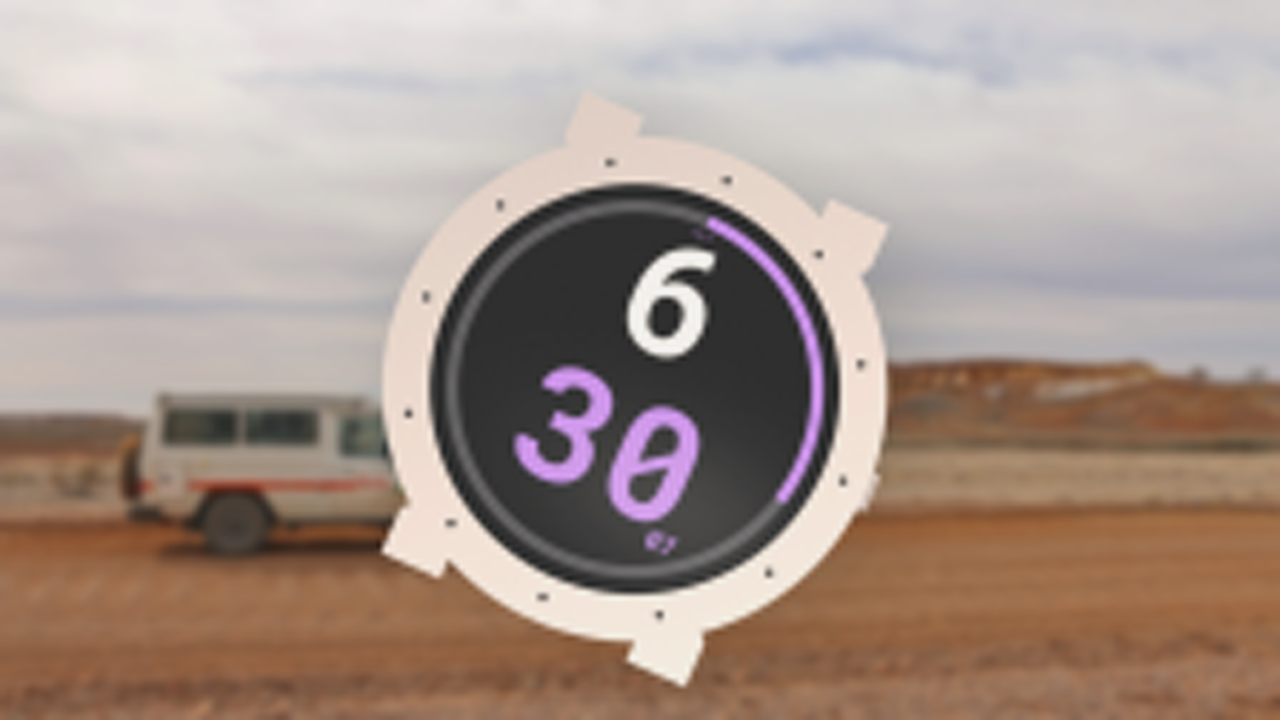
h=6 m=30
